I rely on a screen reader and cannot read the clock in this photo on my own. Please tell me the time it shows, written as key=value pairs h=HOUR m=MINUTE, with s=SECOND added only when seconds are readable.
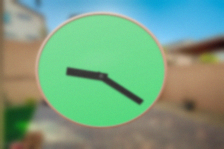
h=9 m=21
